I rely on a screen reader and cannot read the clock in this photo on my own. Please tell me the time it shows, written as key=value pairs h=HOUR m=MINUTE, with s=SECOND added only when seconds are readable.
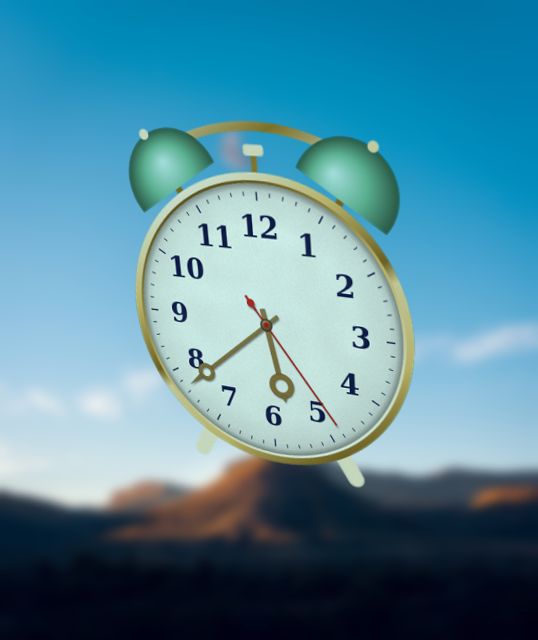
h=5 m=38 s=24
